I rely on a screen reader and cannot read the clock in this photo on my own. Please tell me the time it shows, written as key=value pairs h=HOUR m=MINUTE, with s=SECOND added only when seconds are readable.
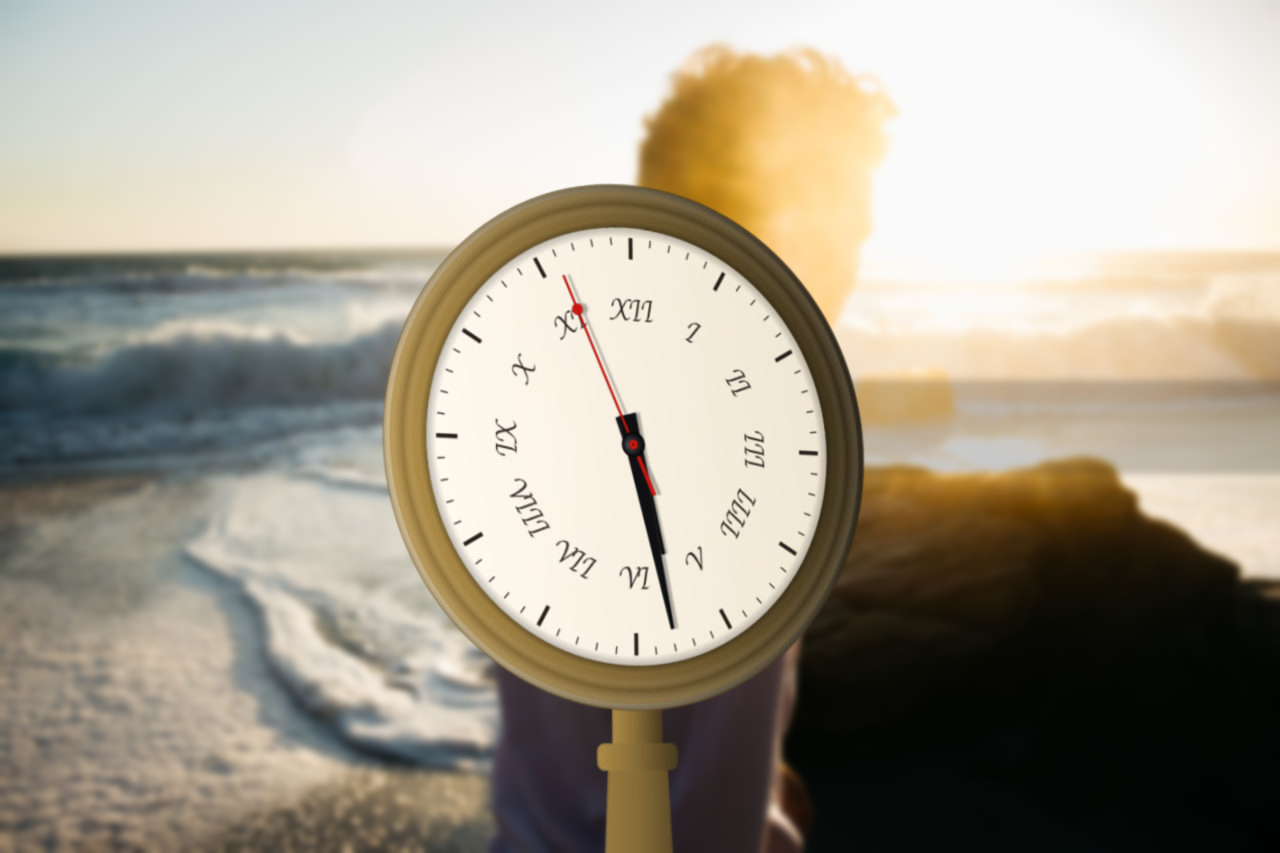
h=5 m=27 s=56
